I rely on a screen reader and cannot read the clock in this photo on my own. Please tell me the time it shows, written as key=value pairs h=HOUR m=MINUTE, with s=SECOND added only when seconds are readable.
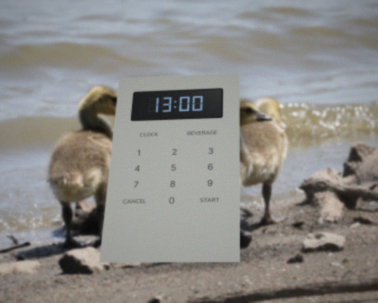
h=13 m=0
